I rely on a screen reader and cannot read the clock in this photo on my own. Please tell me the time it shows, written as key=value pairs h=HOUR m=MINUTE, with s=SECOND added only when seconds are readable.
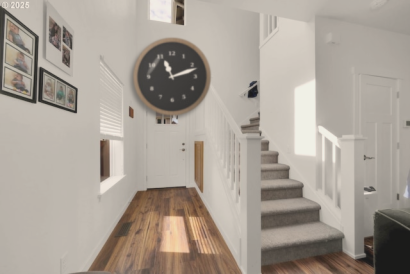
h=11 m=12
